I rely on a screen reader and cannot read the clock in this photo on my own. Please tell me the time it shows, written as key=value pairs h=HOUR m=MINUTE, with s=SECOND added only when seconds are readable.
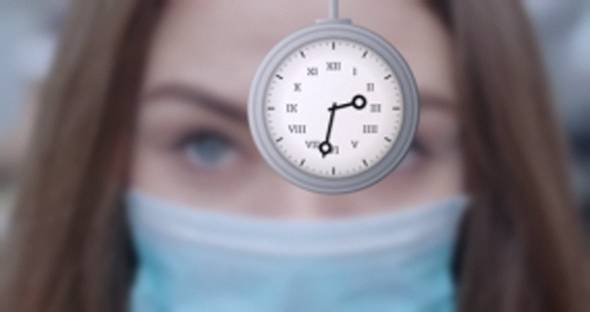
h=2 m=32
